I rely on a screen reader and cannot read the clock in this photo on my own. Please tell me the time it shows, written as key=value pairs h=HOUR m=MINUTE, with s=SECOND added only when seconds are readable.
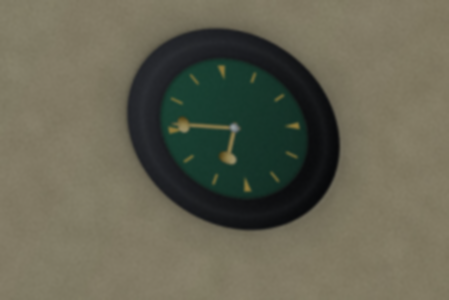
h=6 m=46
